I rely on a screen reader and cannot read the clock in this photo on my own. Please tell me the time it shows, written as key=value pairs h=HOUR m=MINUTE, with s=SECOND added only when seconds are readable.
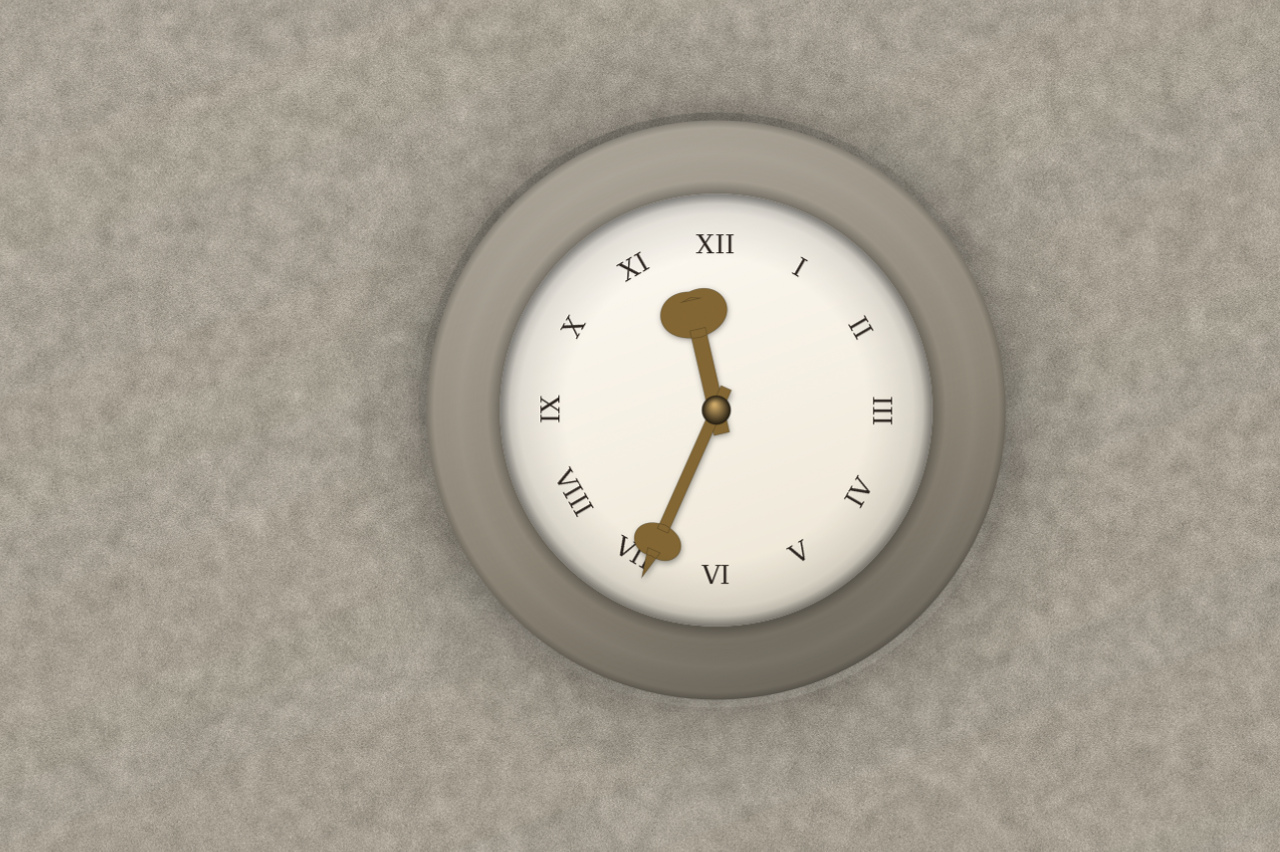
h=11 m=34
